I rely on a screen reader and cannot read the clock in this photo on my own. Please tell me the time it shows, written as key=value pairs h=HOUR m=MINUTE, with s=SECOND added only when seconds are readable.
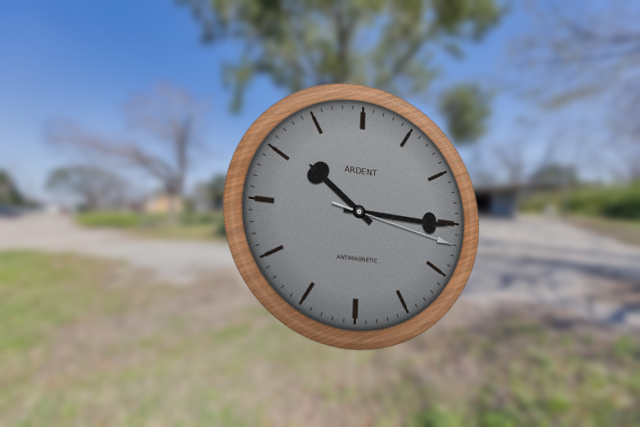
h=10 m=15 s=17
